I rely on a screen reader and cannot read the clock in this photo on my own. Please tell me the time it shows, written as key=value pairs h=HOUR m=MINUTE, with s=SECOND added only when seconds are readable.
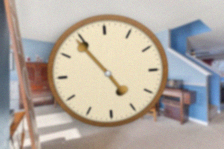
h=4 m=54
